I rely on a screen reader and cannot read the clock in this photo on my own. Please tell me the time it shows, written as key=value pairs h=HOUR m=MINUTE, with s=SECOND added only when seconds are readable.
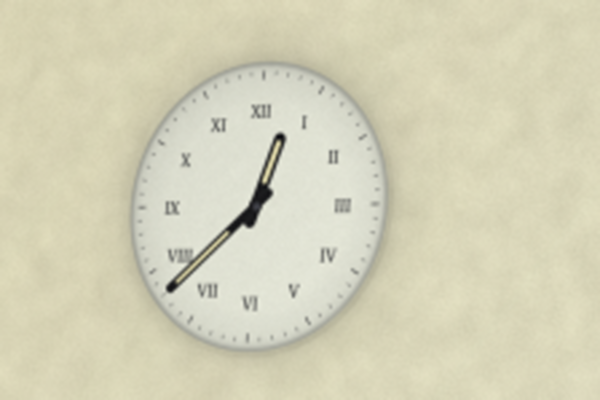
h=12 m=38
